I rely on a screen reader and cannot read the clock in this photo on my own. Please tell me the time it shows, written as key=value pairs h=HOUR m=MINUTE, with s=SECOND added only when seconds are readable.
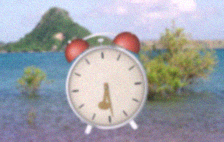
h=6 m=29
